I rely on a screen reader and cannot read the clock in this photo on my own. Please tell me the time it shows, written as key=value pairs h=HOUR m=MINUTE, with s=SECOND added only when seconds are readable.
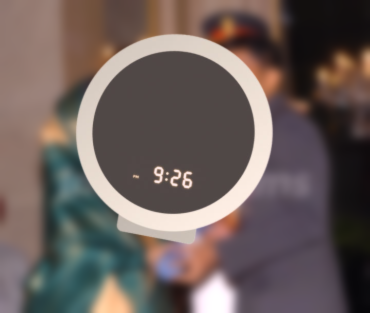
h=9 m=26
